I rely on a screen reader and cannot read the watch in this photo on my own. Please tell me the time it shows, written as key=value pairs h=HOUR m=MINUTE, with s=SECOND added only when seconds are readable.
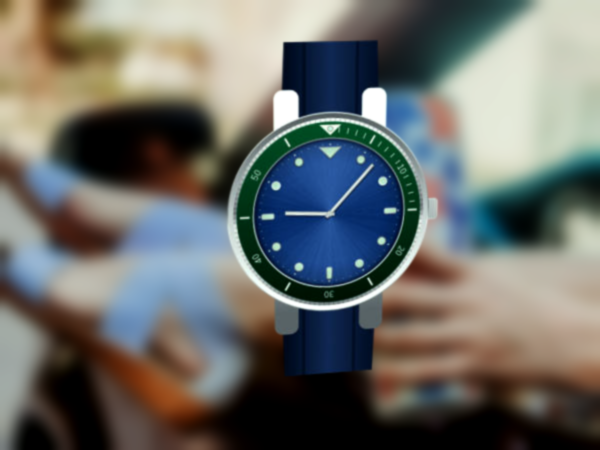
h=9 m=7
